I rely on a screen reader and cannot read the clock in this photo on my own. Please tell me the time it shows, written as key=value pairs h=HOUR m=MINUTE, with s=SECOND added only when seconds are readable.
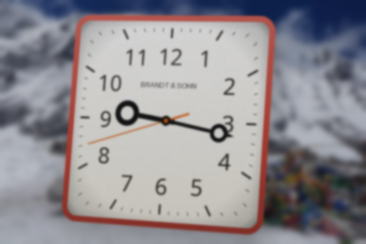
h=9 m=16 s=42
